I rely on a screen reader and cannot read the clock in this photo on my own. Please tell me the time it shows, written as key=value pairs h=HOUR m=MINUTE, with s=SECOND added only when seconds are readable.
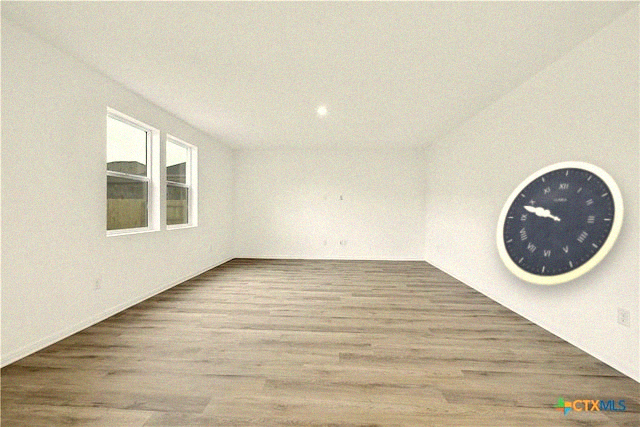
h=9 m=48
